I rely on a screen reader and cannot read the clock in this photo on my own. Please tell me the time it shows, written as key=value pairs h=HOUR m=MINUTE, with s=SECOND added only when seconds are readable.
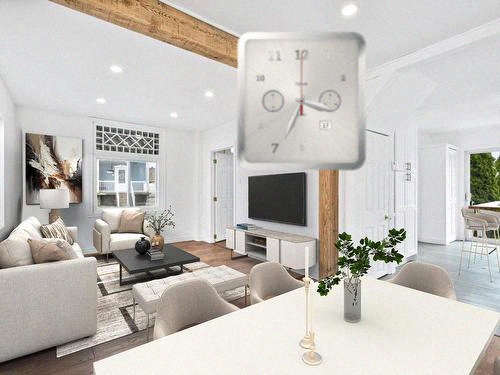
h=3 m=34
